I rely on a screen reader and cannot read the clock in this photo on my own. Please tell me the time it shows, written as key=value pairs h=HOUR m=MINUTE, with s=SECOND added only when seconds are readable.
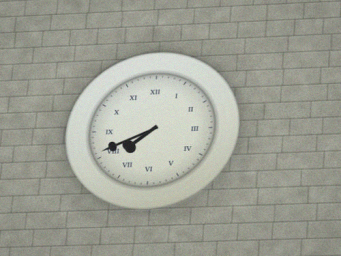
h=7 m=41
